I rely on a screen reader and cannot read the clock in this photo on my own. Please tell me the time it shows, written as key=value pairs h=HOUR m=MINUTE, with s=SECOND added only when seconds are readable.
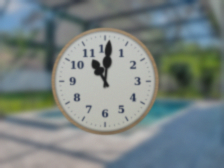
h=11 m=1
